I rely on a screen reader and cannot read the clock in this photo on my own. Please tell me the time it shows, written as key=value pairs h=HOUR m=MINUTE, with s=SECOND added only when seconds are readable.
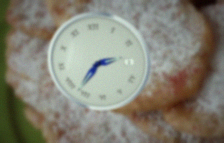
h=2 m=37
